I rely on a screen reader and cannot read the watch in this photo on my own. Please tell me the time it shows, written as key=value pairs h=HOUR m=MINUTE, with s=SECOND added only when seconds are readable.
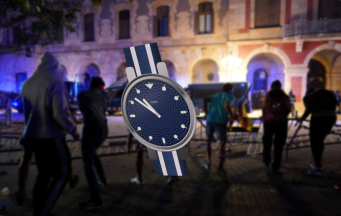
h=10 m=52
